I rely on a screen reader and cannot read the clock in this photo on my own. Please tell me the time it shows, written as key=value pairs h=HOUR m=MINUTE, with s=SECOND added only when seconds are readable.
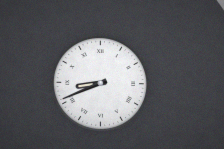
h=8 m=41
